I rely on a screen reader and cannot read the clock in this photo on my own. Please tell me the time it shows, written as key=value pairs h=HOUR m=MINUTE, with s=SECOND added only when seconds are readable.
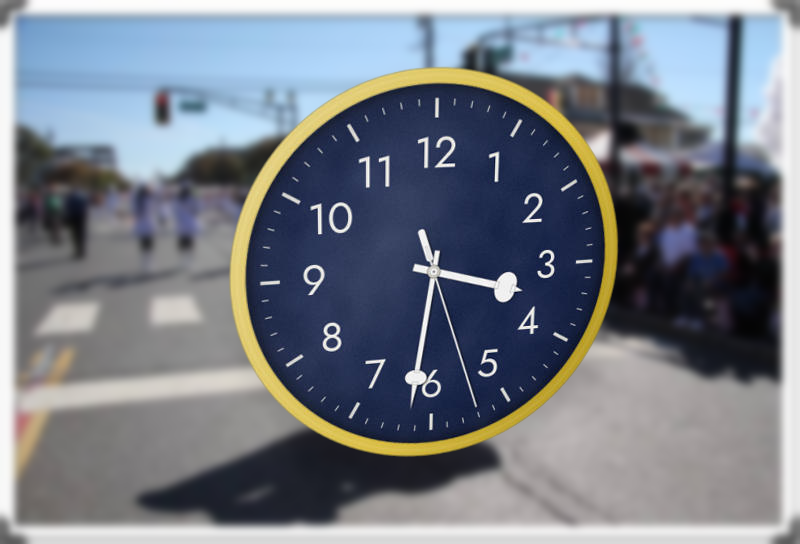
h=3 m=31 s=27
